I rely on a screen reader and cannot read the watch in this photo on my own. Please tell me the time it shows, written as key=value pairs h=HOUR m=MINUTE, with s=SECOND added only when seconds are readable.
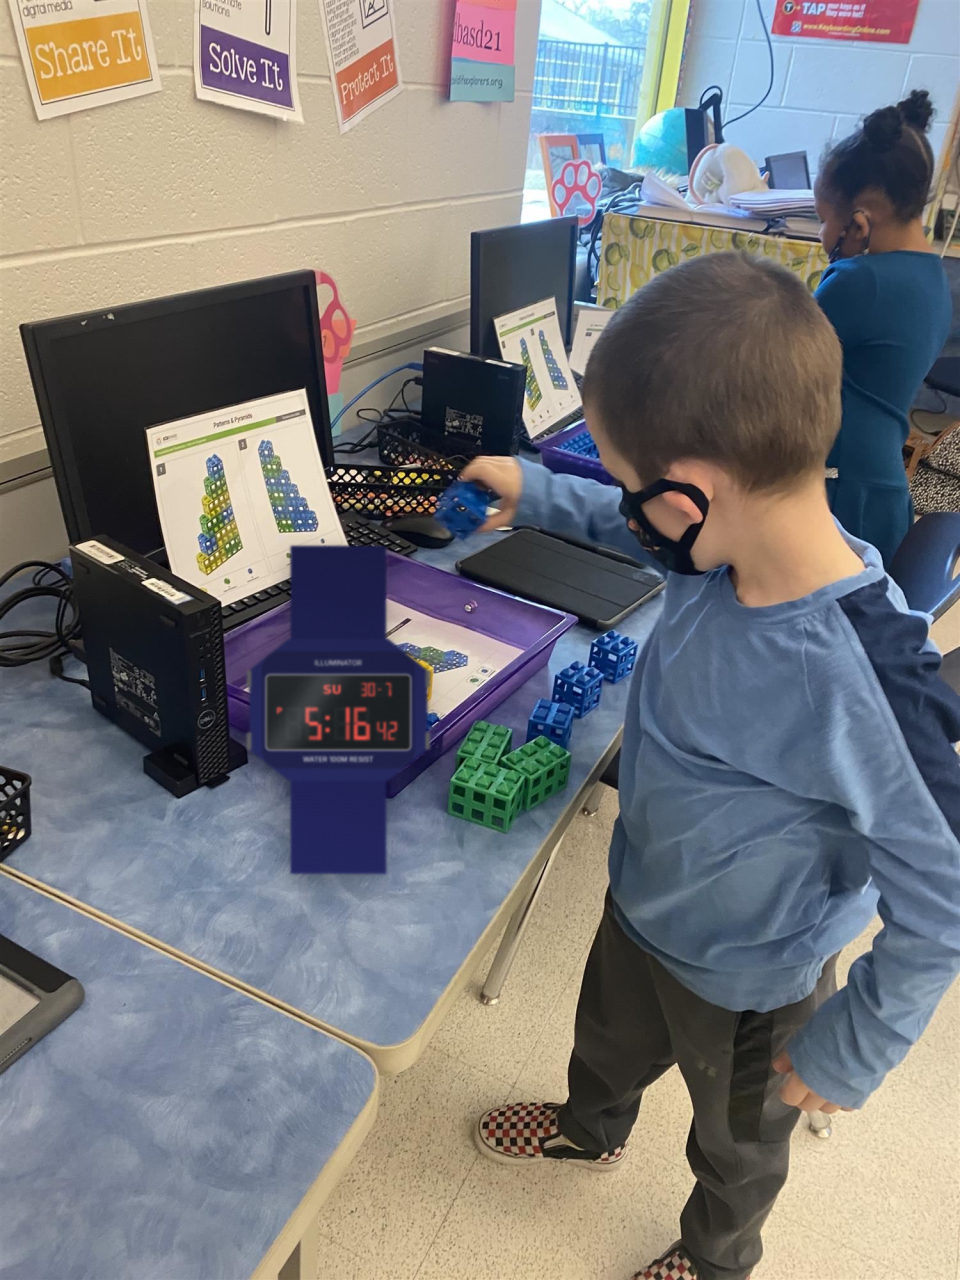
h=5 m=16 s=42
